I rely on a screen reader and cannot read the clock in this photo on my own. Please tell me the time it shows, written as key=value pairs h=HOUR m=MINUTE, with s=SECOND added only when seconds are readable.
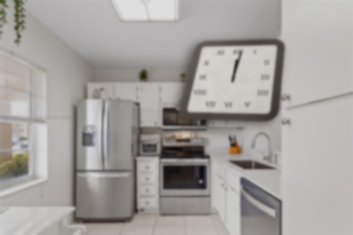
h=12 m=1
